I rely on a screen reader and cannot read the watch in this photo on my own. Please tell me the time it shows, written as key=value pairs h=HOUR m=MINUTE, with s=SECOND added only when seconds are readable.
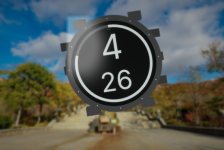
h=4 m=26
